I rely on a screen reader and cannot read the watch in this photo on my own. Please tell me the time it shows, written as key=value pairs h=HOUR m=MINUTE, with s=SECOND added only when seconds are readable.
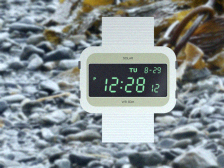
h=12 m=28 s=12
